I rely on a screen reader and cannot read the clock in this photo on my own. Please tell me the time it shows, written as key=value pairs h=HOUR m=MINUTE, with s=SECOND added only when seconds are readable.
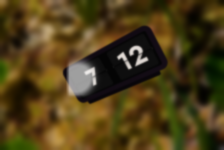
h=7 m=12
